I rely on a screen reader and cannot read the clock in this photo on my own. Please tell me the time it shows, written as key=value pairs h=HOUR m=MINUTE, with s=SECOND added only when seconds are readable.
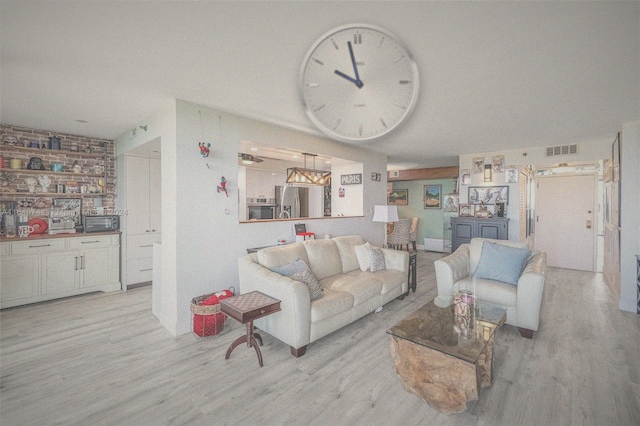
h=9 m=58
